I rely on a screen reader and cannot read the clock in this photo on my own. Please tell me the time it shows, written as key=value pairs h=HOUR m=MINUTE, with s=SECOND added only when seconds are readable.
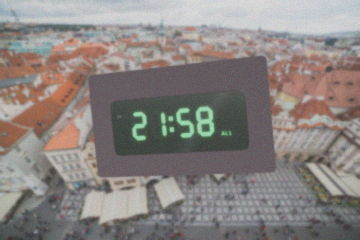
h=21 m=58
